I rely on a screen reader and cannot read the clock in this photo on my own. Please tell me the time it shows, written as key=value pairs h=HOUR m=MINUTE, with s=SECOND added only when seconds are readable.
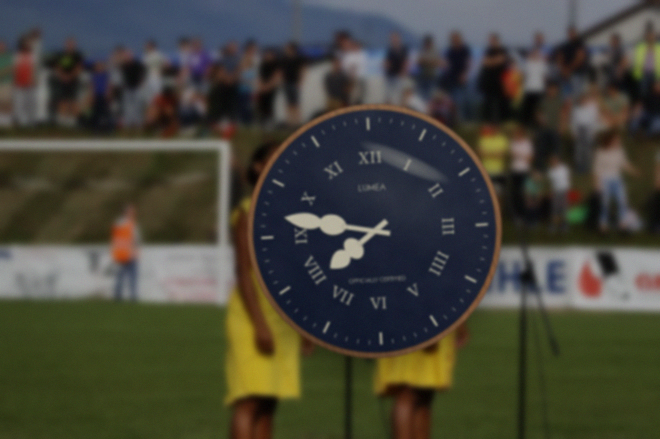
h=7 m=47
